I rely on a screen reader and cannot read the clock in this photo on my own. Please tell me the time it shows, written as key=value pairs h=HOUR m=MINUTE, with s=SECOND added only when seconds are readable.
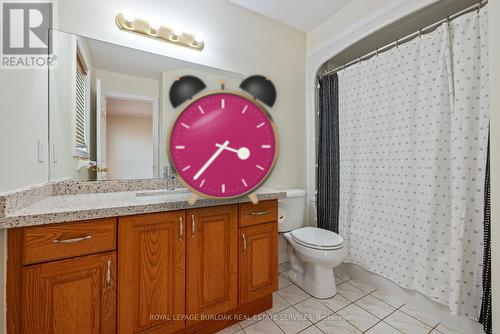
h=3 m=37
